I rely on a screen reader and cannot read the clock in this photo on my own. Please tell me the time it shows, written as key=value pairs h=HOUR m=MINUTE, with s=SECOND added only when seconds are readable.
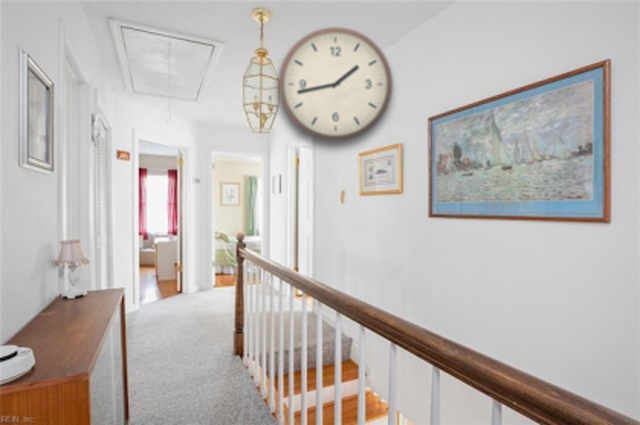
h=1 m=43
